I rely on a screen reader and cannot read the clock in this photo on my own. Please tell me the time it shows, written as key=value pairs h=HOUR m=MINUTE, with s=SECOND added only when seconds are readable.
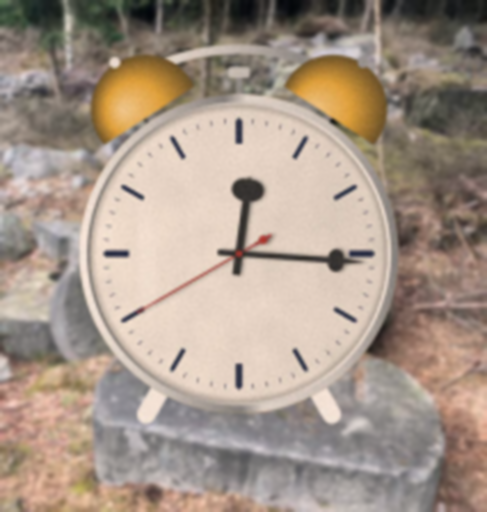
h=12 m=15 s=40
